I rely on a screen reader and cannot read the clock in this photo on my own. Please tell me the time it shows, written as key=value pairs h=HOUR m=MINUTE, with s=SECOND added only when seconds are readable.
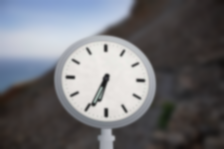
h=6 m=34
